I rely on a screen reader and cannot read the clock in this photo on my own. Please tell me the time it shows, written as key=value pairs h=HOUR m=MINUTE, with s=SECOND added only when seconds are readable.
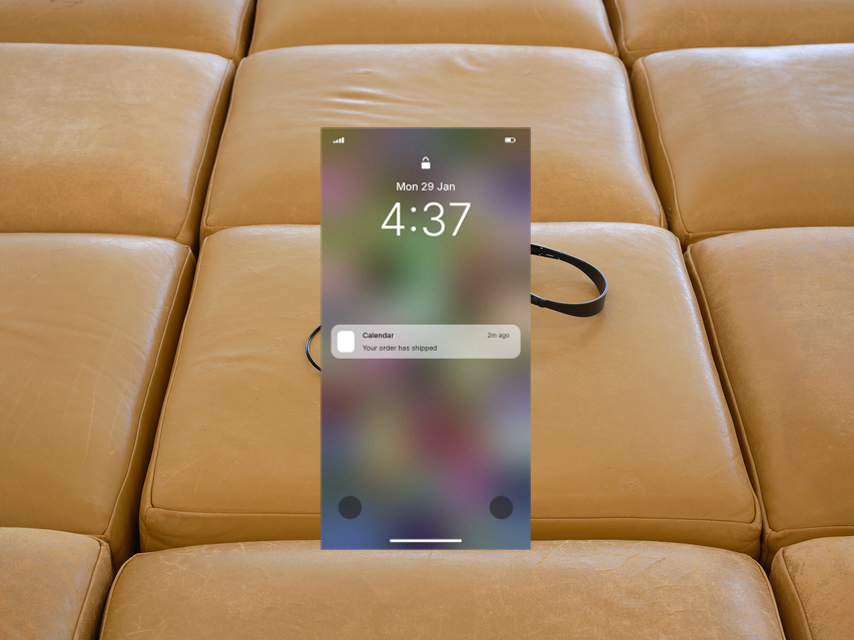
h=4 m=37
